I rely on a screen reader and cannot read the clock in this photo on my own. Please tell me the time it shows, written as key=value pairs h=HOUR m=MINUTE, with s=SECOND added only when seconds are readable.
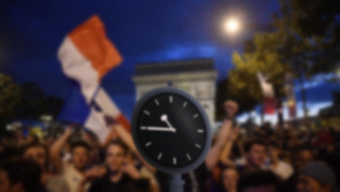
h=10 m=45
